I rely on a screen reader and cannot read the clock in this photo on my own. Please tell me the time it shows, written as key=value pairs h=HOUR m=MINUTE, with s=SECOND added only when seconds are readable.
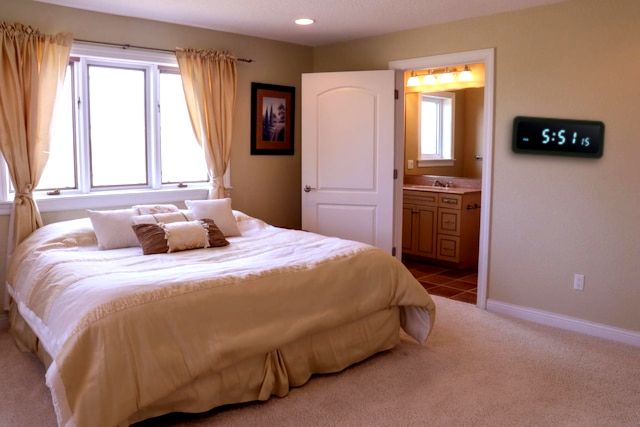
h=5 m=51
